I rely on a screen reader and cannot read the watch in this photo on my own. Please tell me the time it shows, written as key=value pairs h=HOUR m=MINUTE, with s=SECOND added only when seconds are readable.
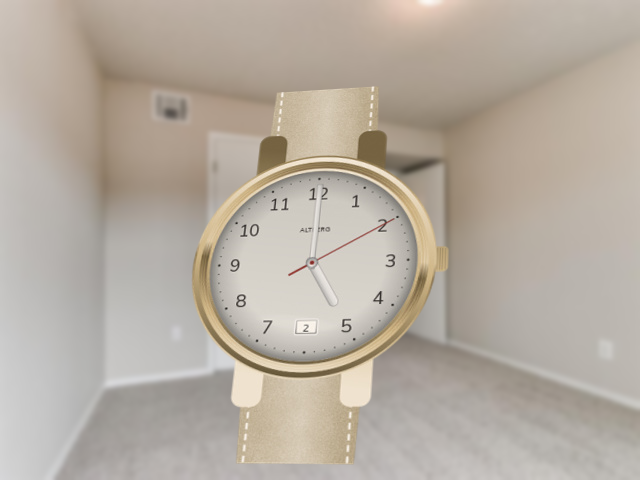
h=5 m=0 s=10
